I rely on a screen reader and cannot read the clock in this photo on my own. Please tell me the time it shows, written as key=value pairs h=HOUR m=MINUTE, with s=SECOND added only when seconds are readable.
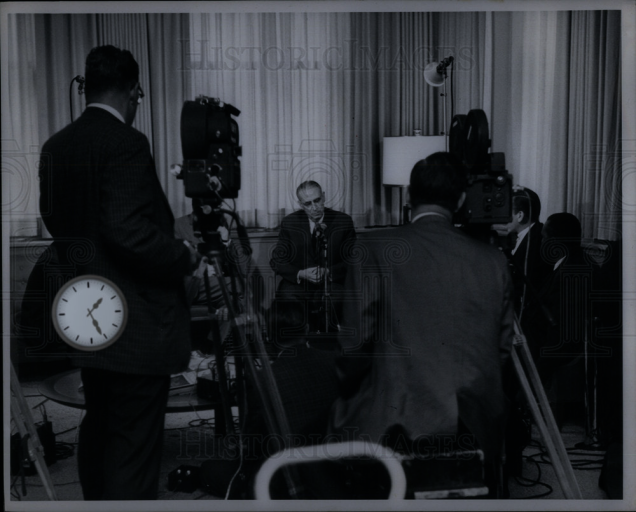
h=1 m=26
